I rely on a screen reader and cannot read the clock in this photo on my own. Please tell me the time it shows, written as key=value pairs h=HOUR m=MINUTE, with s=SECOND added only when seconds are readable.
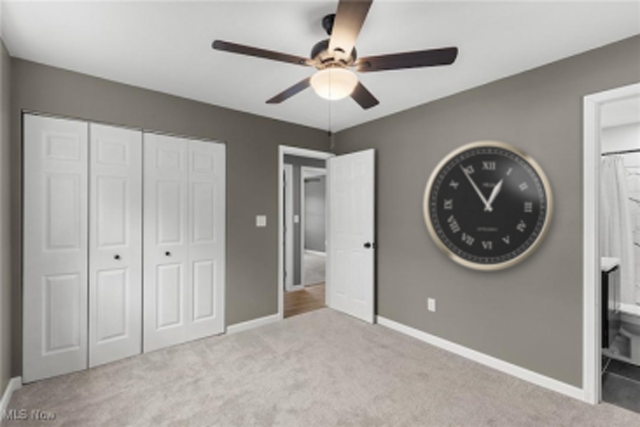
h=12 m=54
